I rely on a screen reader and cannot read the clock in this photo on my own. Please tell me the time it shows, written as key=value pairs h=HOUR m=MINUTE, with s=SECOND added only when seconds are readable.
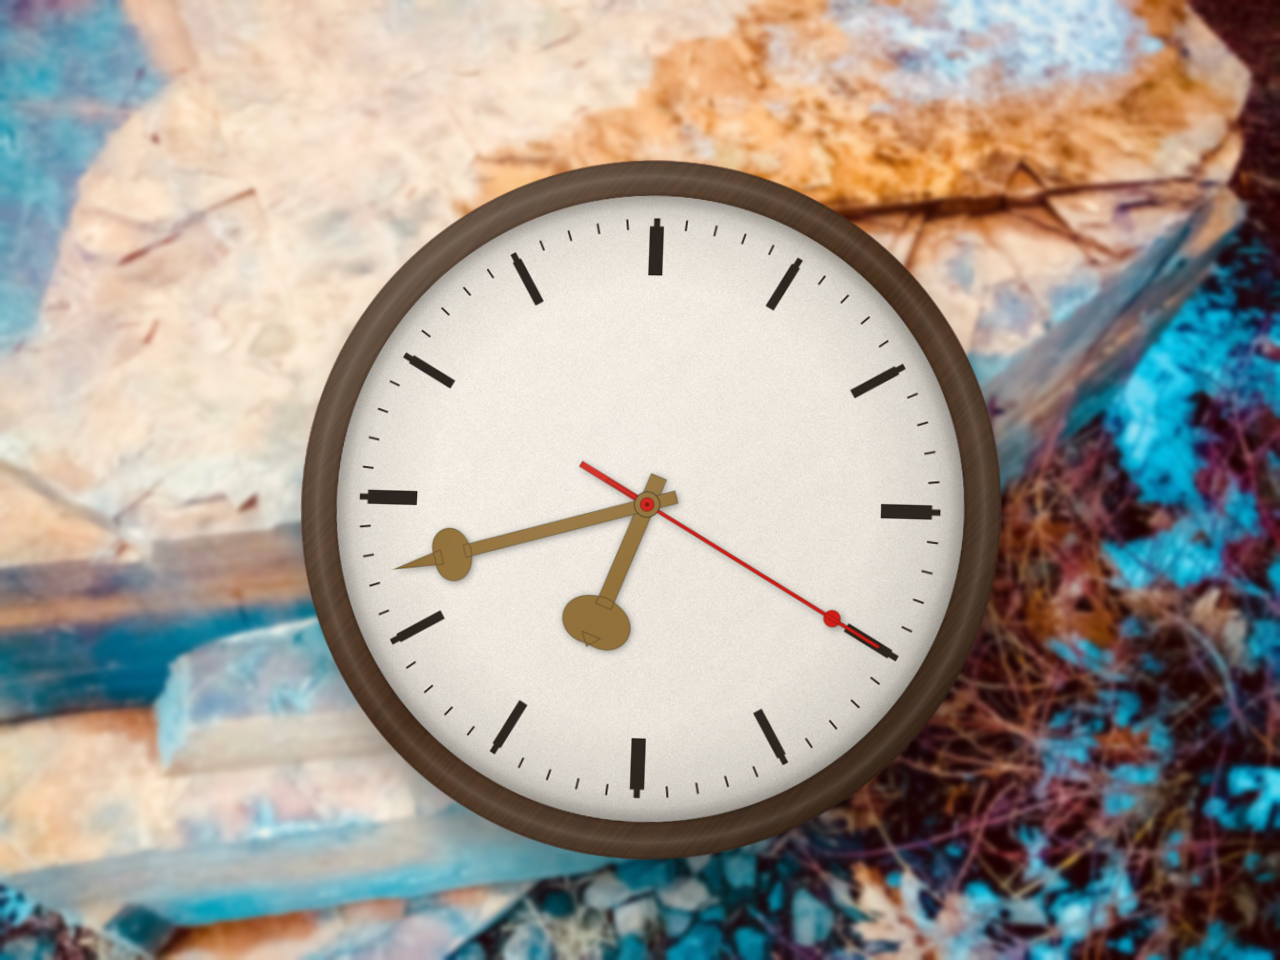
h=6 m=42 s=20
